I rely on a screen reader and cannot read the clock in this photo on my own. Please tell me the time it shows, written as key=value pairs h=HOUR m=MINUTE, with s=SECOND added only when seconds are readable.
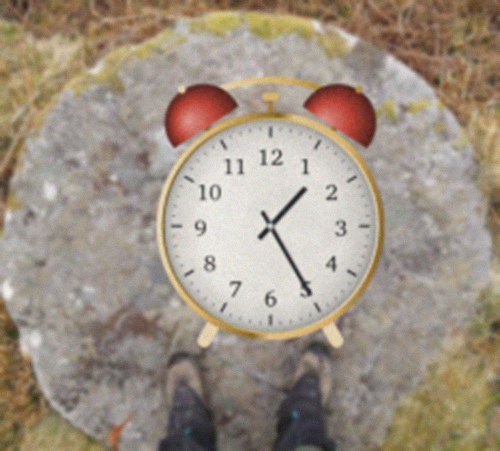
h=1 m=25
